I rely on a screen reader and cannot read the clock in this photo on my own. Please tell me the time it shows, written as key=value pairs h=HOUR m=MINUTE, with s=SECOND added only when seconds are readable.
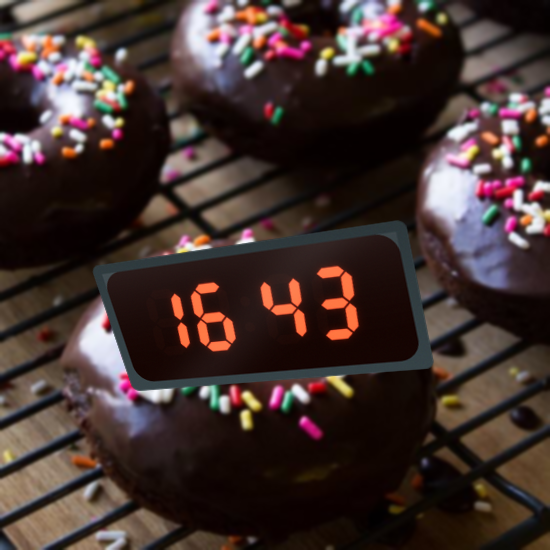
h=16 m=43
